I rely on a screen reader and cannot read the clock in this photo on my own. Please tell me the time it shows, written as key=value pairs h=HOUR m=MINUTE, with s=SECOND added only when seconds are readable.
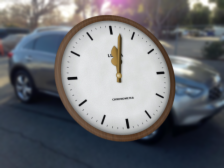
h=12 m=2
